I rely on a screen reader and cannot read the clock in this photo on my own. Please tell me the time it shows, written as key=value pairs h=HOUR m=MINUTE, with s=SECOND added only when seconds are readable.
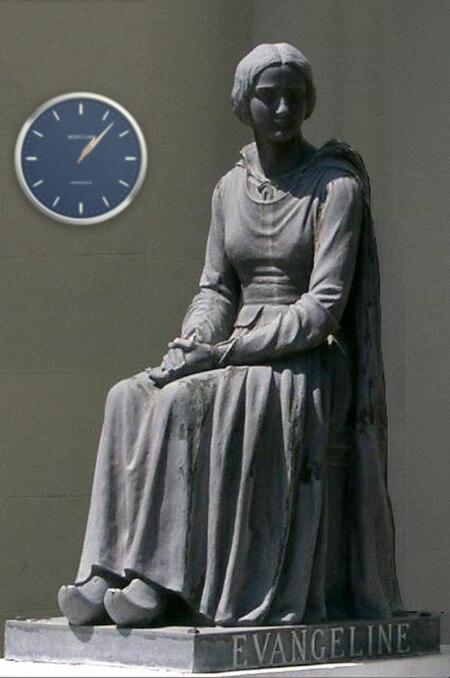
h=1 m=7
